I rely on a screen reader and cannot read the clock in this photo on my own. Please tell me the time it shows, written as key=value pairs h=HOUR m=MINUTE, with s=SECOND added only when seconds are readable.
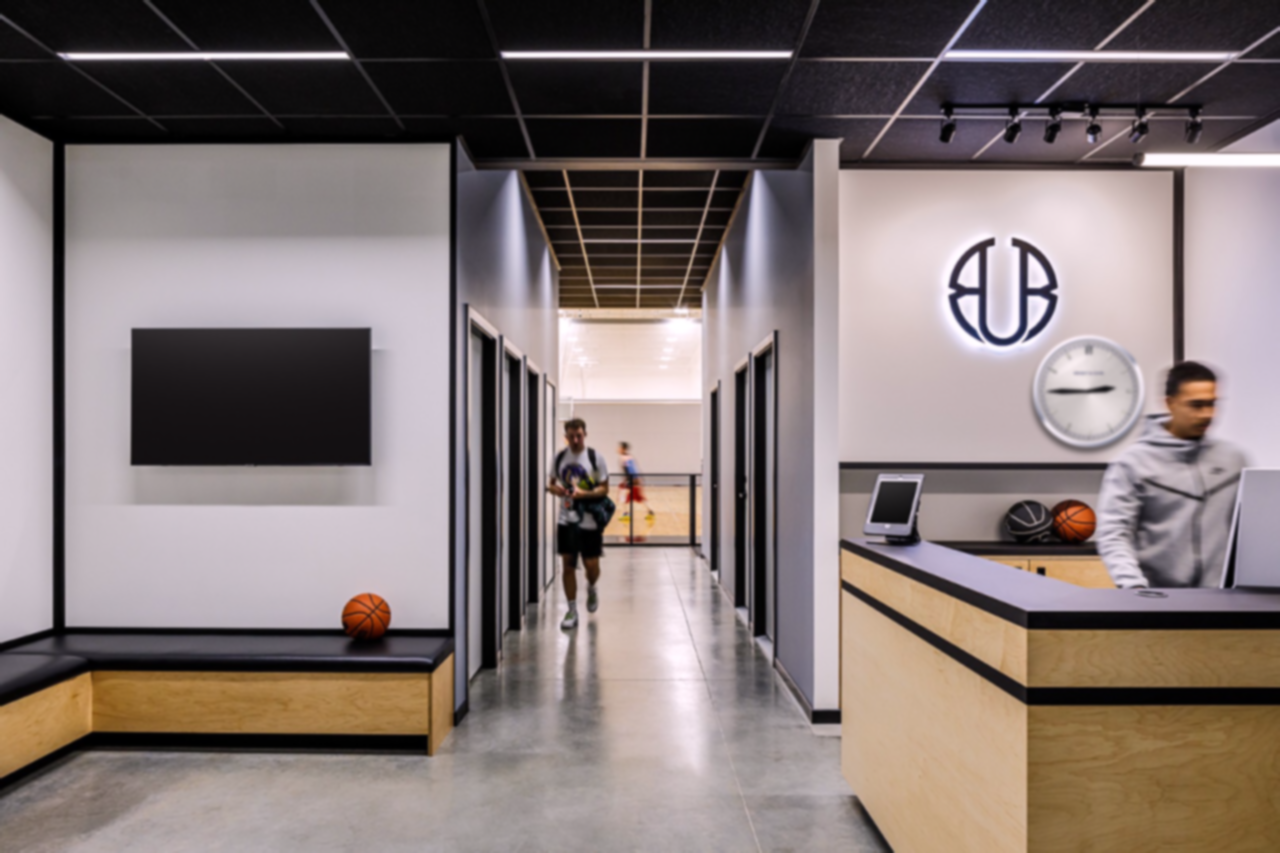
h=2 m=45
